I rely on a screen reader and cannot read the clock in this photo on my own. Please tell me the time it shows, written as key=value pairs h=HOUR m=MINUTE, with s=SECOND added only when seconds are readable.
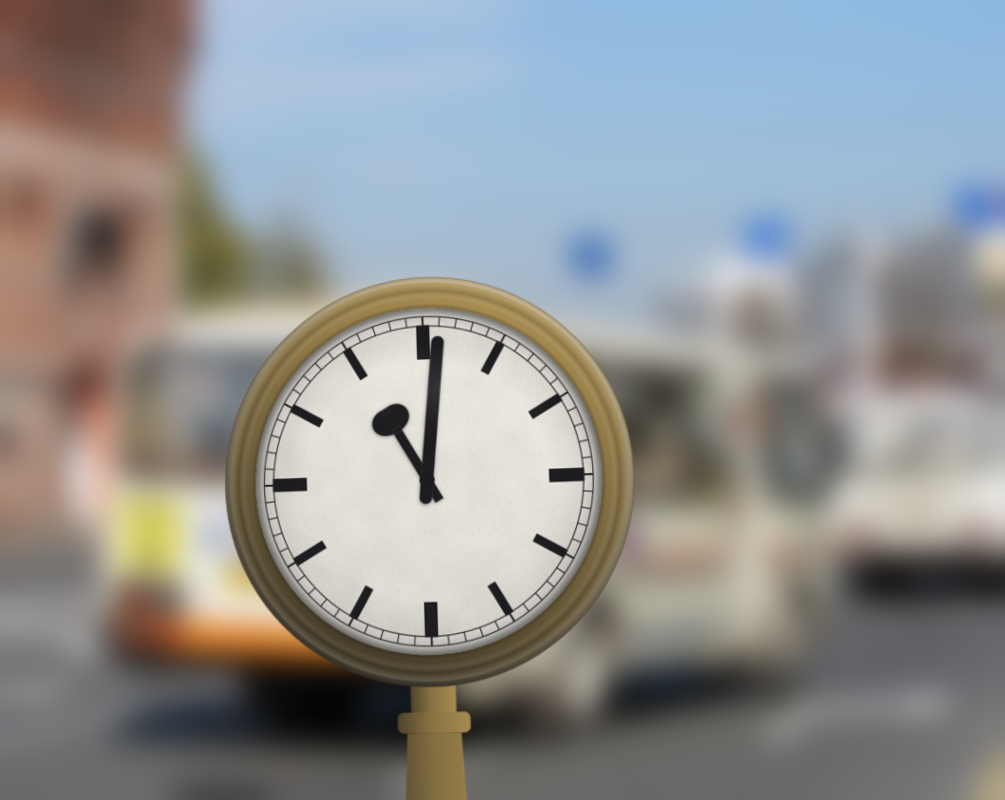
h=11 m=1
